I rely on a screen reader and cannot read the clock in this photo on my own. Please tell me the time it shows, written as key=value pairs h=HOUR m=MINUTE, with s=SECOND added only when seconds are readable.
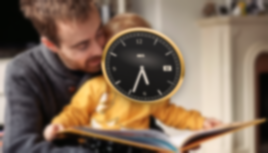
h=5 m=34
